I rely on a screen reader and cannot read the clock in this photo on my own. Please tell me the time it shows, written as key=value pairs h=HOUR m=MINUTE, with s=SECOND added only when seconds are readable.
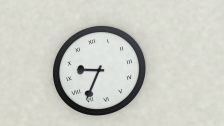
h=9 m=36
